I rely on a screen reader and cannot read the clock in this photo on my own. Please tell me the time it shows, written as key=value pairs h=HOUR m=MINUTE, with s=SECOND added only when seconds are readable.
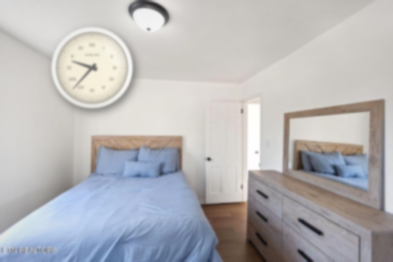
h=9 m=37
